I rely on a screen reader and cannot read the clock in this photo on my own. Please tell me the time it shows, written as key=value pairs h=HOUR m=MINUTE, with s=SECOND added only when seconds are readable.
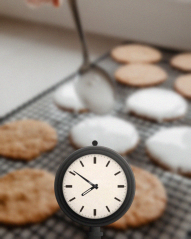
h=7 m=51
